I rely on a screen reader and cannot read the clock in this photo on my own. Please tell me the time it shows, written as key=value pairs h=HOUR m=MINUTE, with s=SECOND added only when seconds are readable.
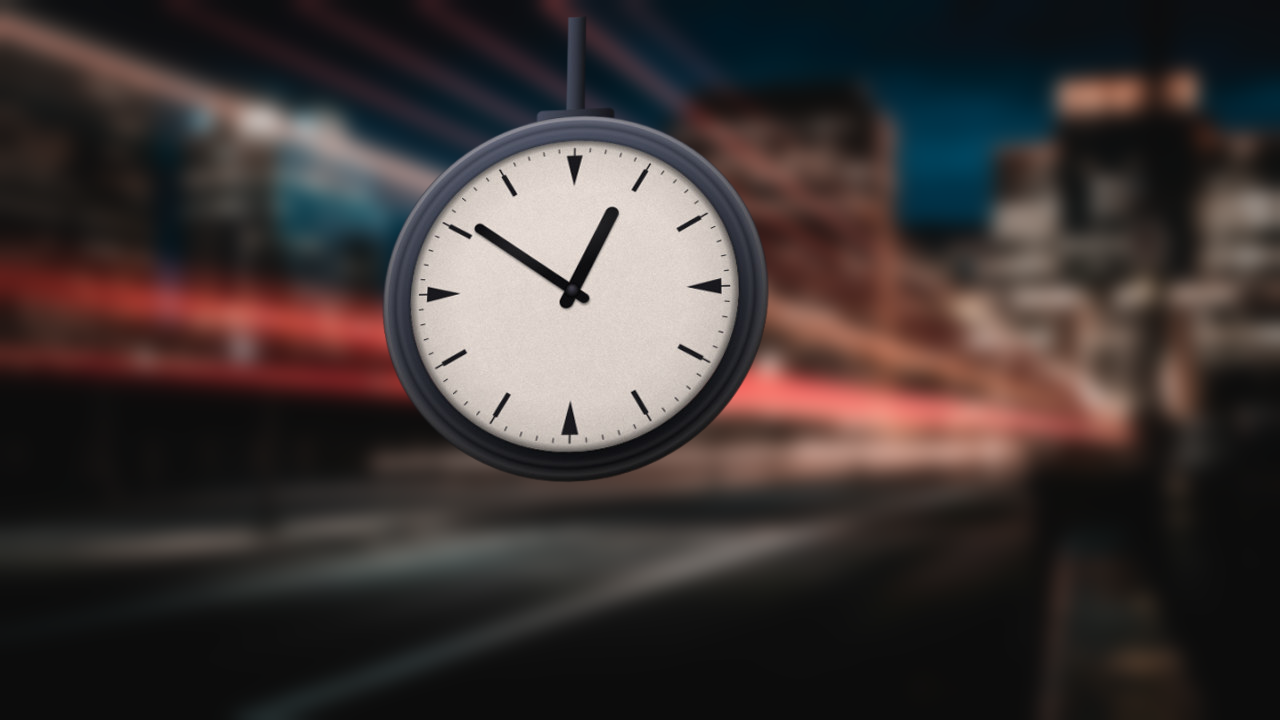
h=12 m=51
